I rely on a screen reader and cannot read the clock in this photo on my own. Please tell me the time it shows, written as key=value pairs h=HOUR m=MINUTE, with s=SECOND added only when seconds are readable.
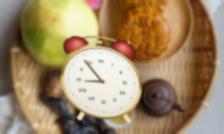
h=8 m=54
